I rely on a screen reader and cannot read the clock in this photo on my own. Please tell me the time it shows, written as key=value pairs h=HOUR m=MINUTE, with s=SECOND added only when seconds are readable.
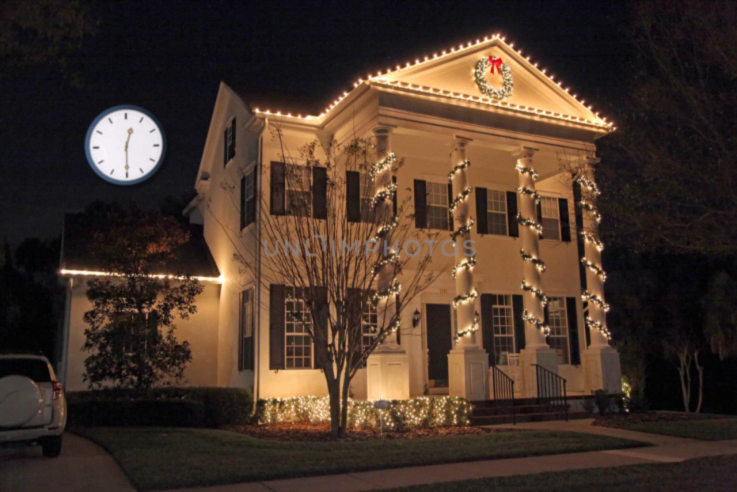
h=12 m=30
